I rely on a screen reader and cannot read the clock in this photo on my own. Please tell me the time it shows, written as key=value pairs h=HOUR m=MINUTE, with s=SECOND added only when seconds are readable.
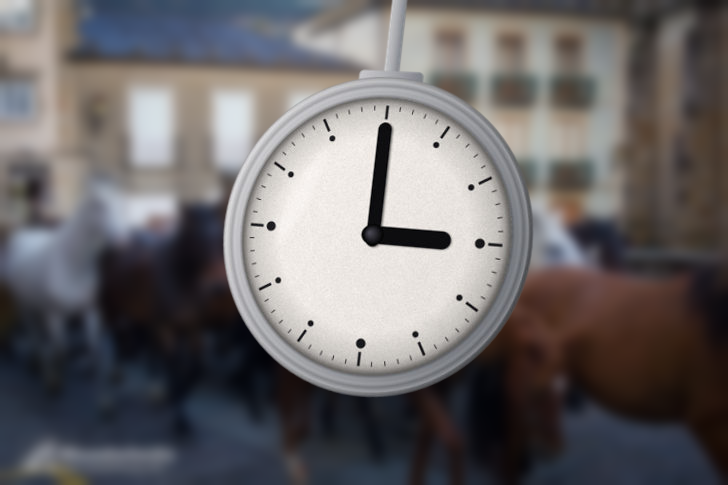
h=3 m=0
